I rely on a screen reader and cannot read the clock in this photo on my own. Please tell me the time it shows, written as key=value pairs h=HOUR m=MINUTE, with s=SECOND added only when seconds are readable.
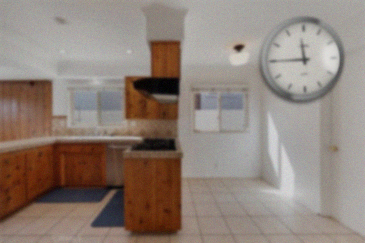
h=11 m=45
